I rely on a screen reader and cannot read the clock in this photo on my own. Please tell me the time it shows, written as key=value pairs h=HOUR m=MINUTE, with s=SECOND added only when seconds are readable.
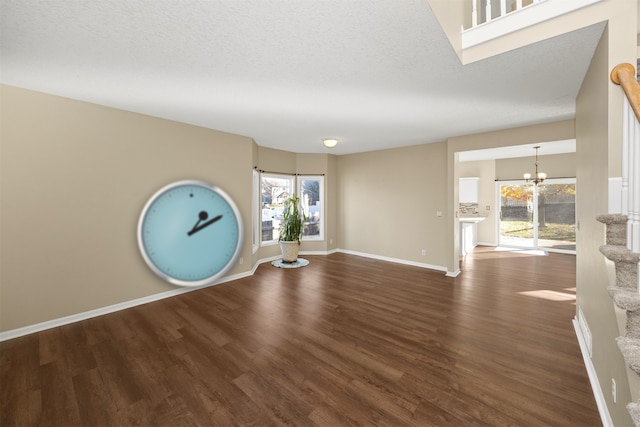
h=1 m=10
